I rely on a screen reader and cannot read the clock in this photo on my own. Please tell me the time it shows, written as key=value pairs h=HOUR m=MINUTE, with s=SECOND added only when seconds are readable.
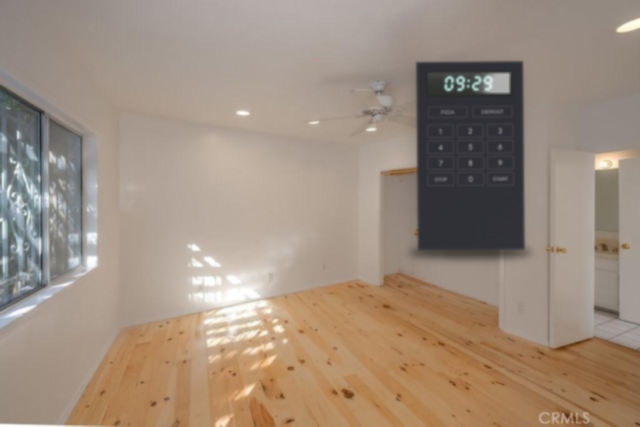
h=9 m=29
